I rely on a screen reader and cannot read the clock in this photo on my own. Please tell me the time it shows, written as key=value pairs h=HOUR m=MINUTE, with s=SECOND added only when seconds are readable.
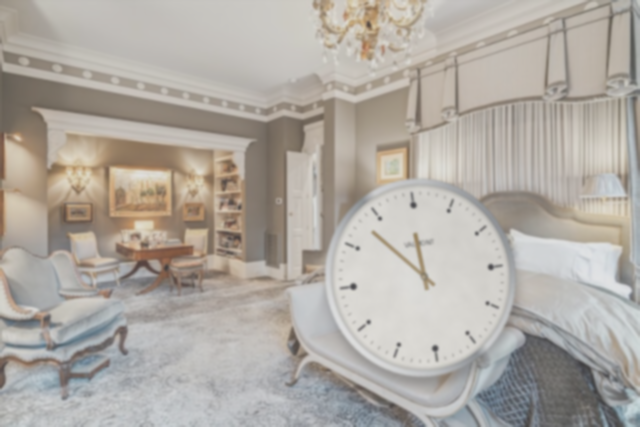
h=11 m=53
